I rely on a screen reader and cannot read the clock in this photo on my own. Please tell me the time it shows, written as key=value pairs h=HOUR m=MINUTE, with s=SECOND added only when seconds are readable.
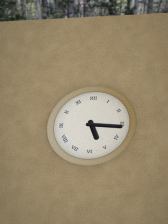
h=5 m=16
